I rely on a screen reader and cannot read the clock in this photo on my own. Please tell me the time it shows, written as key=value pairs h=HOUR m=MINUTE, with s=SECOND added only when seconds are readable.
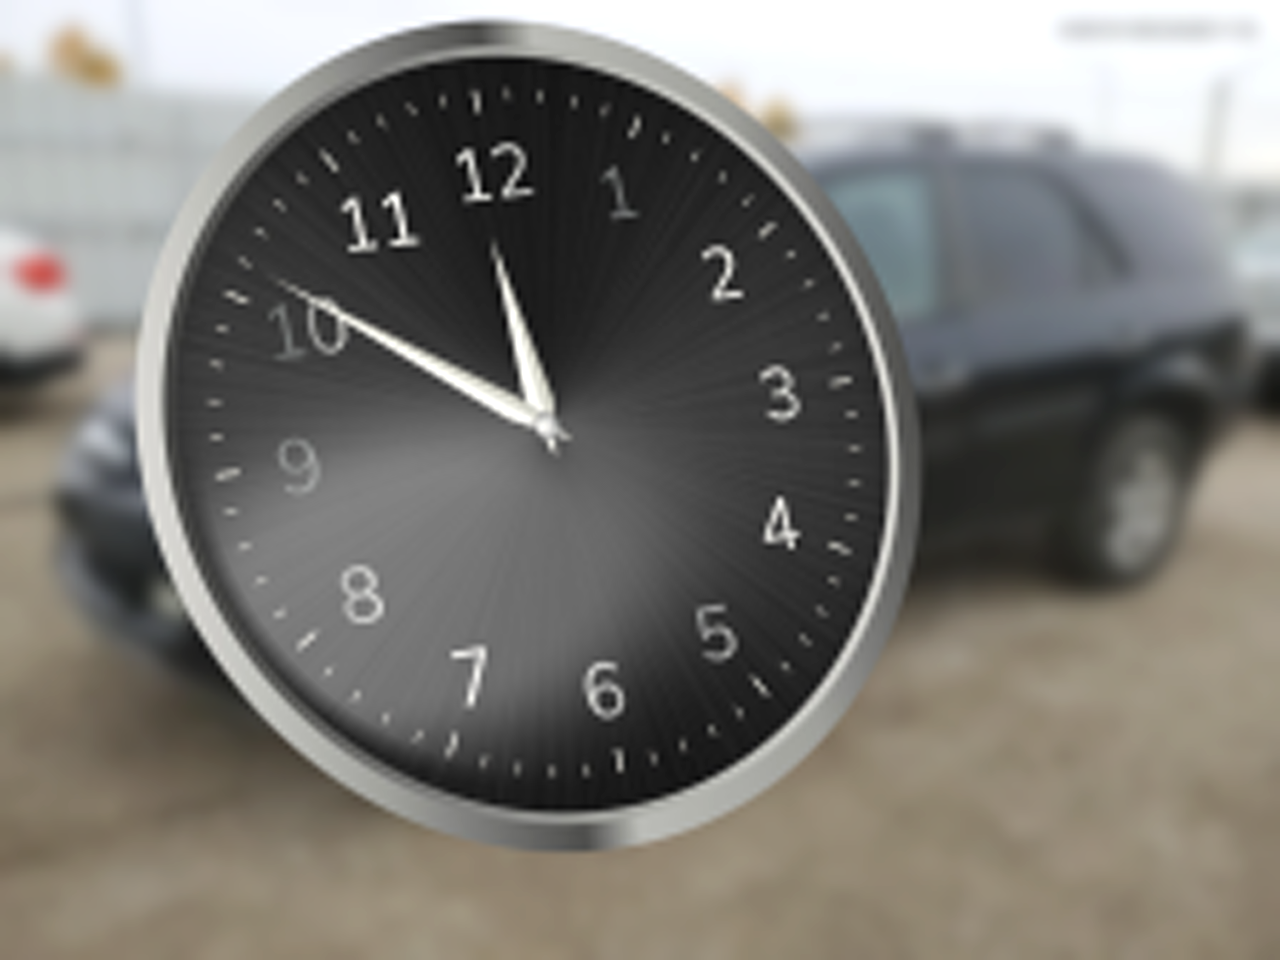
h=11 m=51
